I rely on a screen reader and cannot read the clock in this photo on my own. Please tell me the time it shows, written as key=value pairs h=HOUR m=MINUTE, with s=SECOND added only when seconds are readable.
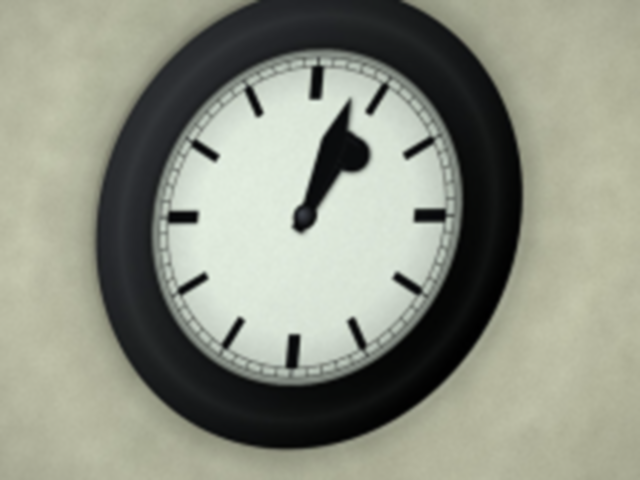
h=1 m=3
